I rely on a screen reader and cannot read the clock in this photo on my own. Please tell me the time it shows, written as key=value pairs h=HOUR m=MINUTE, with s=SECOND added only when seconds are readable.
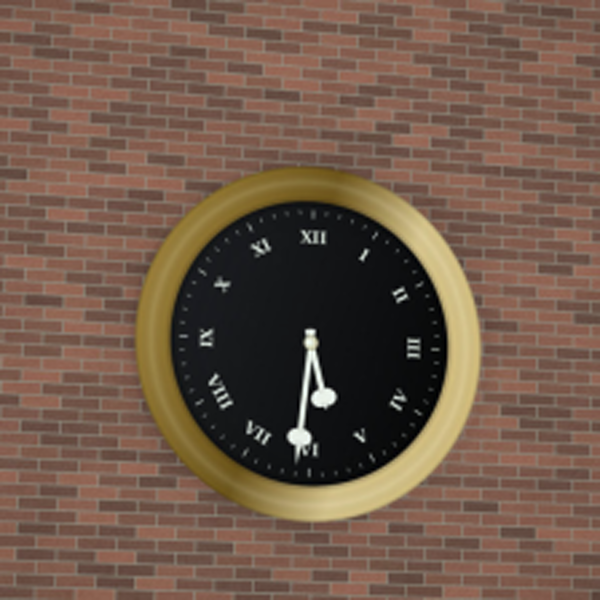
h=5 m=31
